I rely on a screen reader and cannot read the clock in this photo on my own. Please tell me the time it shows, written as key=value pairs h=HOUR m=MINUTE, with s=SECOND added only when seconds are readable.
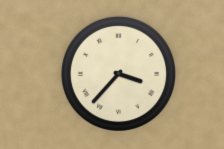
h=3 m=37
